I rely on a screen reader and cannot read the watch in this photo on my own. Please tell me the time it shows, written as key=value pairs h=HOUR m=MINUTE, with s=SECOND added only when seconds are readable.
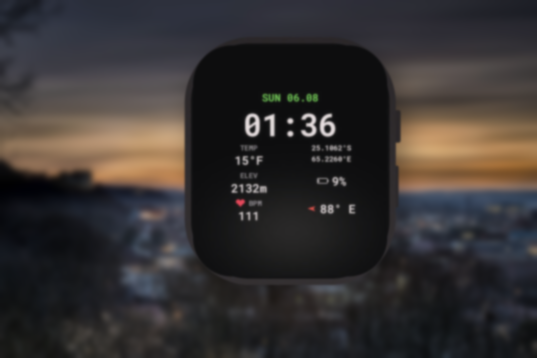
h=1 m=36
